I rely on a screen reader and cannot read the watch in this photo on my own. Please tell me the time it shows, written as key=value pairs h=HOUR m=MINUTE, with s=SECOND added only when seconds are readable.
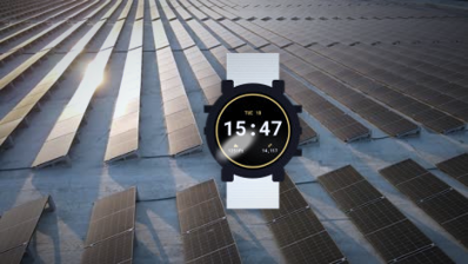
h=15 m=47
